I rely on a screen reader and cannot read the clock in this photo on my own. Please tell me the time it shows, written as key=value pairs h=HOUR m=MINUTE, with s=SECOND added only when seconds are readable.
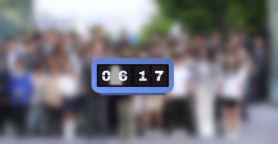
h=6 m=17
